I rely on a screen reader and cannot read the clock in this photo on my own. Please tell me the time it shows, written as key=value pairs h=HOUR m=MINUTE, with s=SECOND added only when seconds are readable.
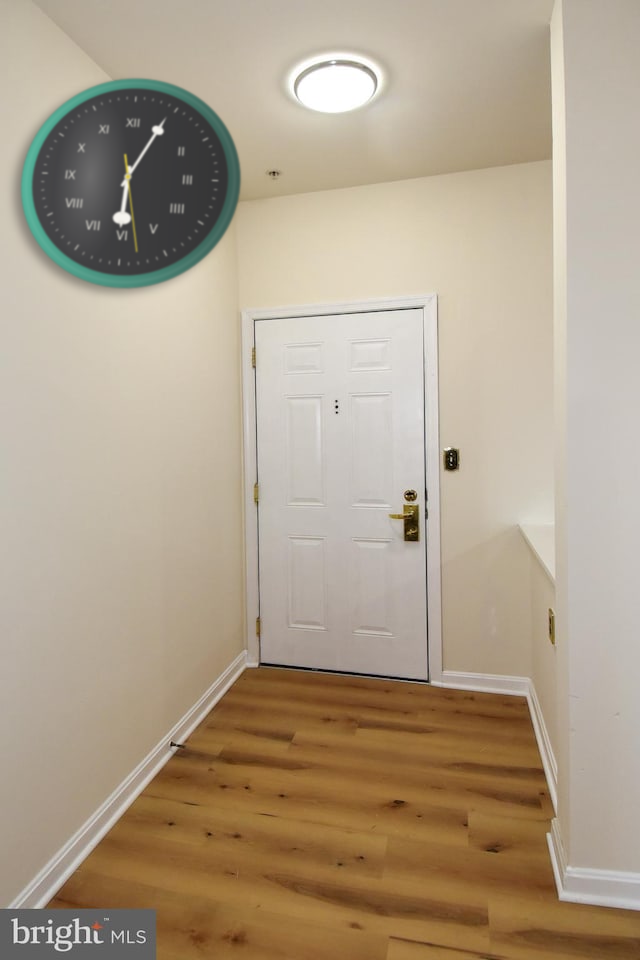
h=6 m=4 s=28
